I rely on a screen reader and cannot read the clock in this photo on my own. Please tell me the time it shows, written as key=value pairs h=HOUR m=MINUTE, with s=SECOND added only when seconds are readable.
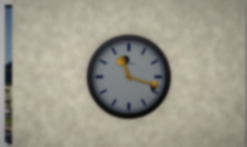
h=11 m=18
